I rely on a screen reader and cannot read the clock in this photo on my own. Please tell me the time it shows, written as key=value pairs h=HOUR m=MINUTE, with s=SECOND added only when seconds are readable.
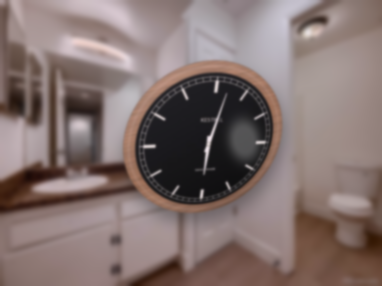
h=6 m=2
